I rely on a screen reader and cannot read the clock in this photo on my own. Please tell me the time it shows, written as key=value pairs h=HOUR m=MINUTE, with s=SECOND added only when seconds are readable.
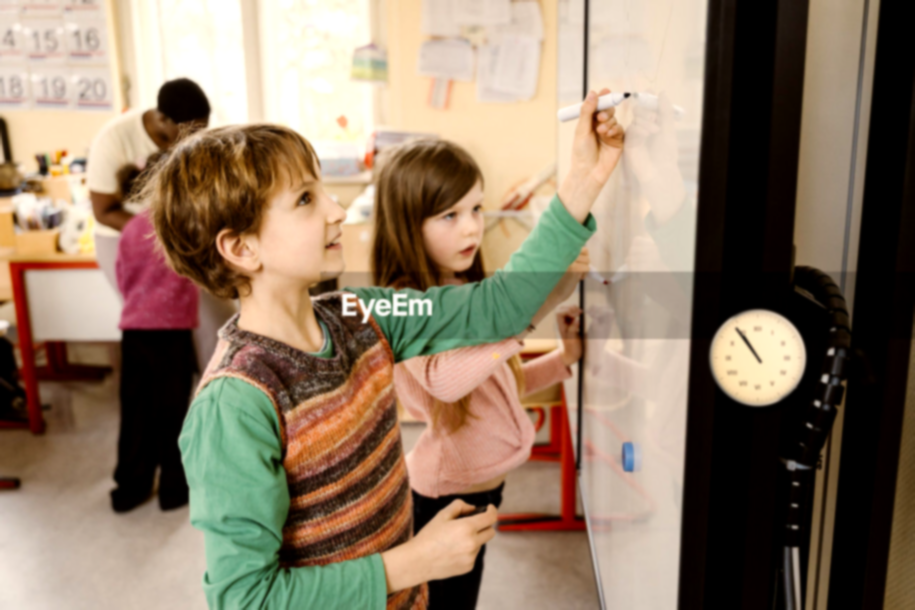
h=10 m=54
